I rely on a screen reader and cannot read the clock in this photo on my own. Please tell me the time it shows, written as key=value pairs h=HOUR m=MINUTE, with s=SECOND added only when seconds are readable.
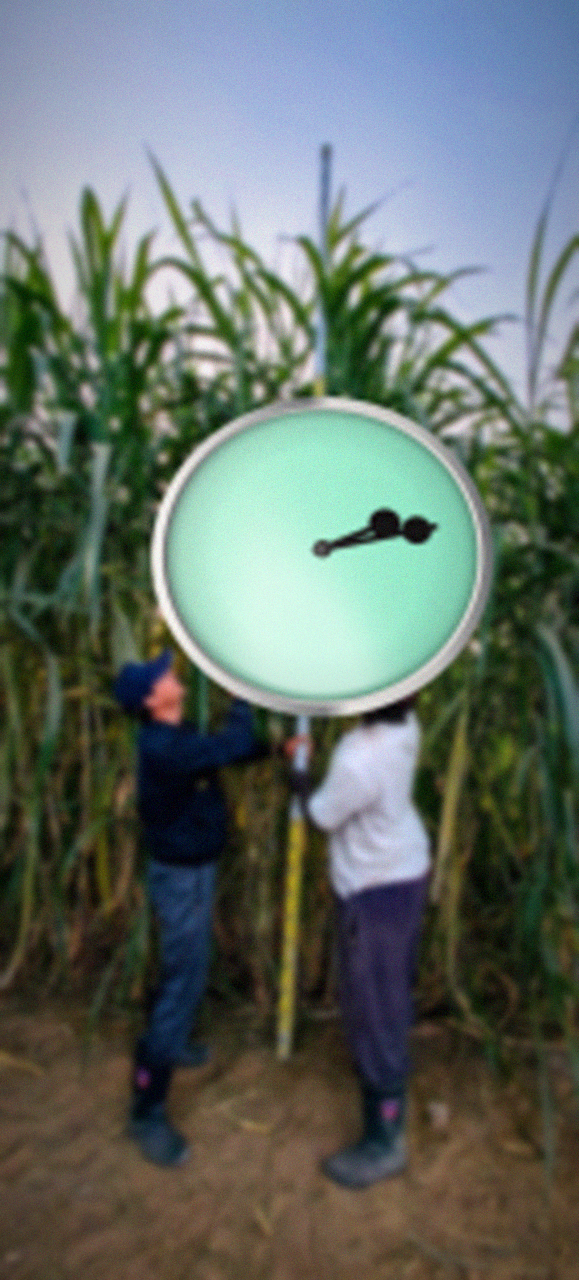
h=2 m=13
